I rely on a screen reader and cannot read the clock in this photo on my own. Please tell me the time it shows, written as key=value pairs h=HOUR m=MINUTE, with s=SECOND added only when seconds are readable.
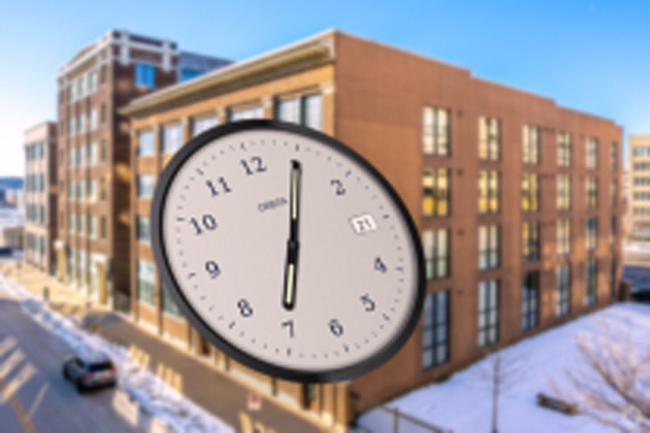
h=7 m=5
